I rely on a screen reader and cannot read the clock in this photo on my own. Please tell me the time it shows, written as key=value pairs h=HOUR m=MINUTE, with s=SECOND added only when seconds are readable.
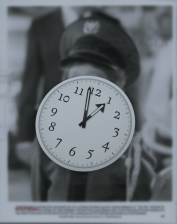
h=12 m=58
